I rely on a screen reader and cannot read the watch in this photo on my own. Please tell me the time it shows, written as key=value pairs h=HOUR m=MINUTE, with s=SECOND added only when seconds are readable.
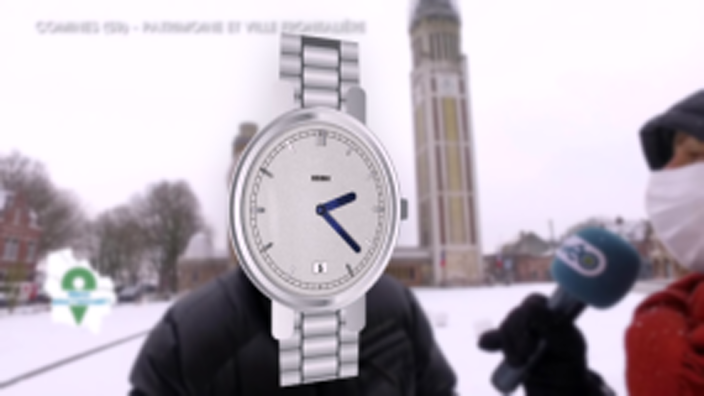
h=2 m=22
